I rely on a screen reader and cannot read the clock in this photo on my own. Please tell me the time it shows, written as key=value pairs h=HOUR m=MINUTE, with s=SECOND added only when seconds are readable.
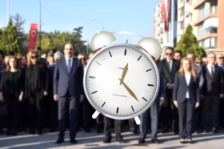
h=12 m=22
